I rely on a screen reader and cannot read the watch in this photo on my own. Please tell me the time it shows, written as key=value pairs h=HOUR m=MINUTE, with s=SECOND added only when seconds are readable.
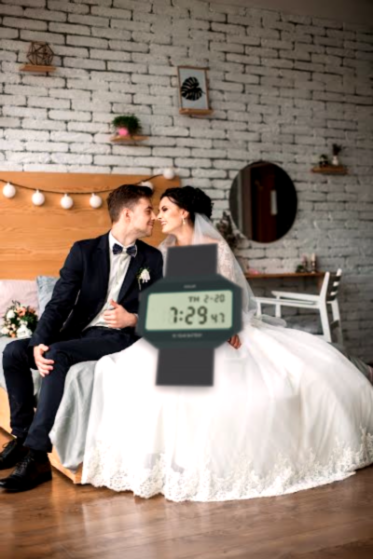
h=7 m=29
